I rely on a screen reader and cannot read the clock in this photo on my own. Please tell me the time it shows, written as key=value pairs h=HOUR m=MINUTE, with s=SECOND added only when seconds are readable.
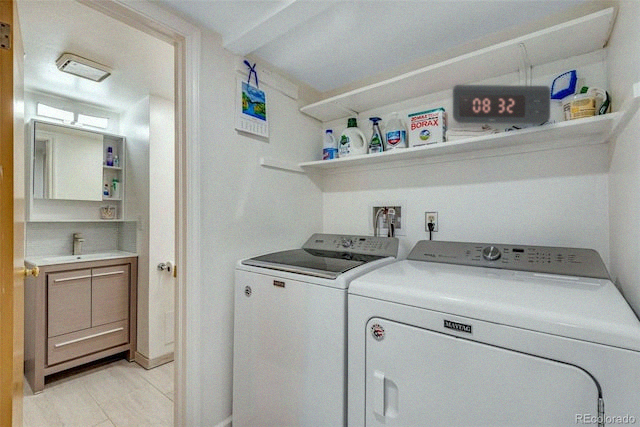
h=8 m=32
